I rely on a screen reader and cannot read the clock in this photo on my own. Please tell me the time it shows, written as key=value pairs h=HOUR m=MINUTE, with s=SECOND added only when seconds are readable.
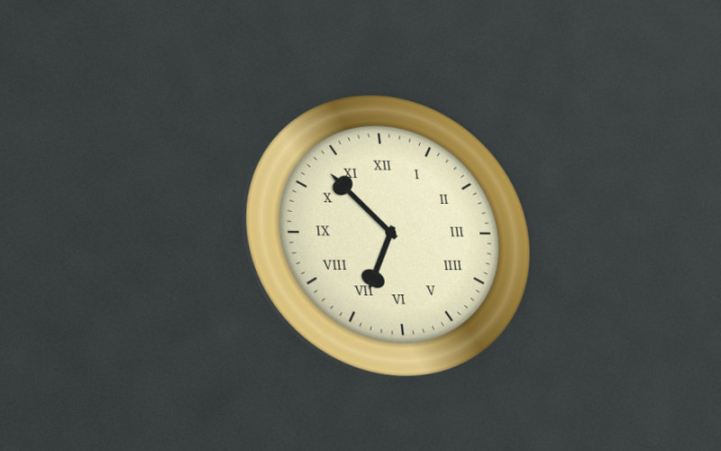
h=6 m=53
